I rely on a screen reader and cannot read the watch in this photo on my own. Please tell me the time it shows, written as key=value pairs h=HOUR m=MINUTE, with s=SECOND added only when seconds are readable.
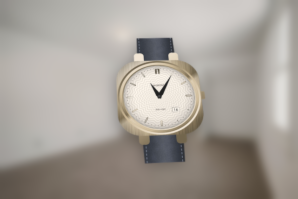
h=11 m=5
